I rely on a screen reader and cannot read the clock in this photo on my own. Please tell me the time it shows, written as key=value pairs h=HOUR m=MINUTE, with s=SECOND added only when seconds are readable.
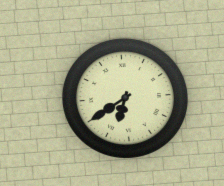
h=6 m=40
